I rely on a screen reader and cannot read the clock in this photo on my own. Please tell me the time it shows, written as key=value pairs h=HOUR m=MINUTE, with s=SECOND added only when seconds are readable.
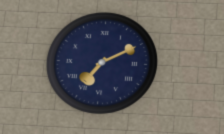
h=7 m=10
